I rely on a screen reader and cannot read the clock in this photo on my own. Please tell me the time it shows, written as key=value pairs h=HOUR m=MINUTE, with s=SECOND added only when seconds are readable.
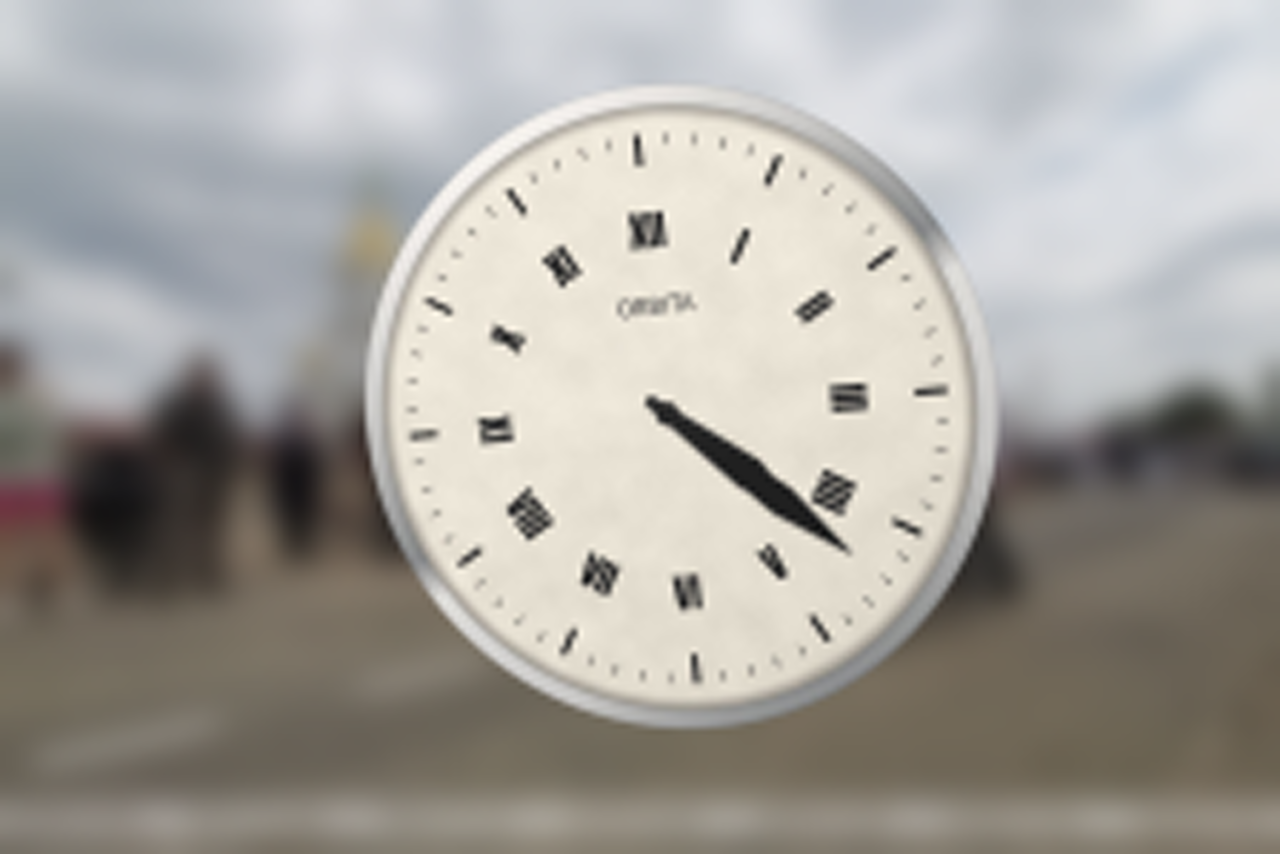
h=4 m=22
